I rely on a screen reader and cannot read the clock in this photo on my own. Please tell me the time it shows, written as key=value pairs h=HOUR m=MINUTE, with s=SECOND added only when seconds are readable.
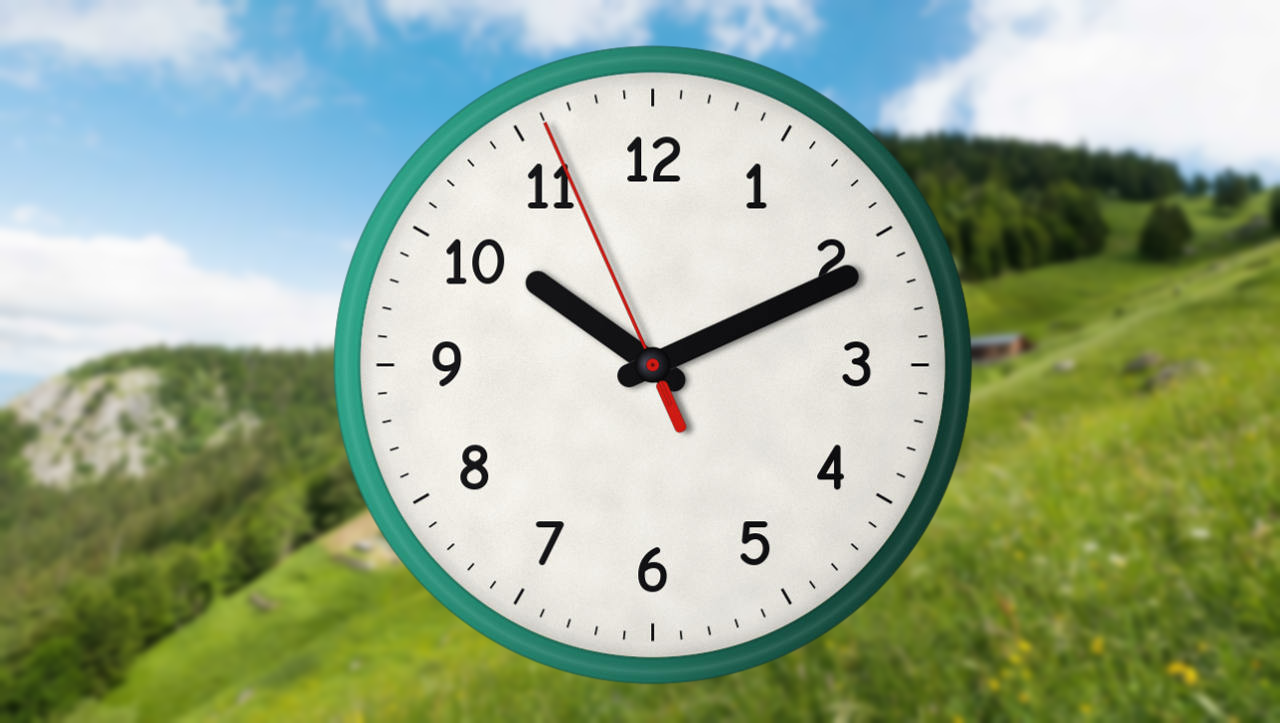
h=10 m=10 s=56
